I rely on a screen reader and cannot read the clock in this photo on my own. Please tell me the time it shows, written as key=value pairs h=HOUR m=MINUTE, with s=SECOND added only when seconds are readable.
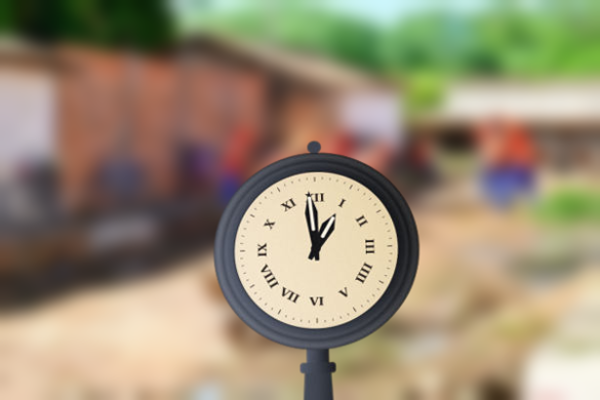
h=12 m=59
